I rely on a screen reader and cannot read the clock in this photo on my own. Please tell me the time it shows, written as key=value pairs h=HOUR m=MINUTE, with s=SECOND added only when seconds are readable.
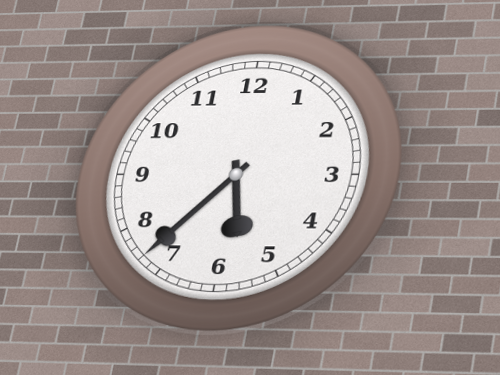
h=5 m=37
